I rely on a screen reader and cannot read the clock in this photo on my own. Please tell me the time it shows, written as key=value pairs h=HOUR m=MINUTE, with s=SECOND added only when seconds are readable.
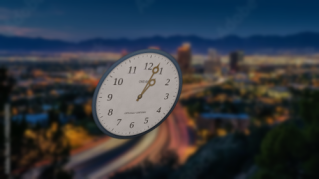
h=1 m=3
